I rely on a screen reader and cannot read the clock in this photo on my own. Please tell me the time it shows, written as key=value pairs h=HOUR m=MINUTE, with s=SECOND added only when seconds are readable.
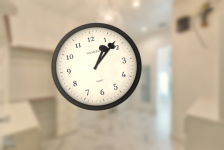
h=1 m=8
